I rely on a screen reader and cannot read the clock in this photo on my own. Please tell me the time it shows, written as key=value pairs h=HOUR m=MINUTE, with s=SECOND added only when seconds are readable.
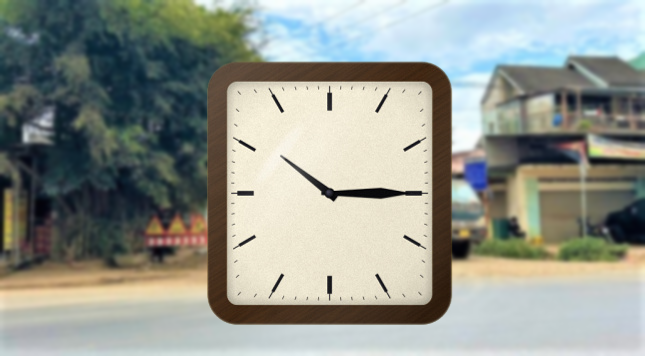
h=10 m=15
